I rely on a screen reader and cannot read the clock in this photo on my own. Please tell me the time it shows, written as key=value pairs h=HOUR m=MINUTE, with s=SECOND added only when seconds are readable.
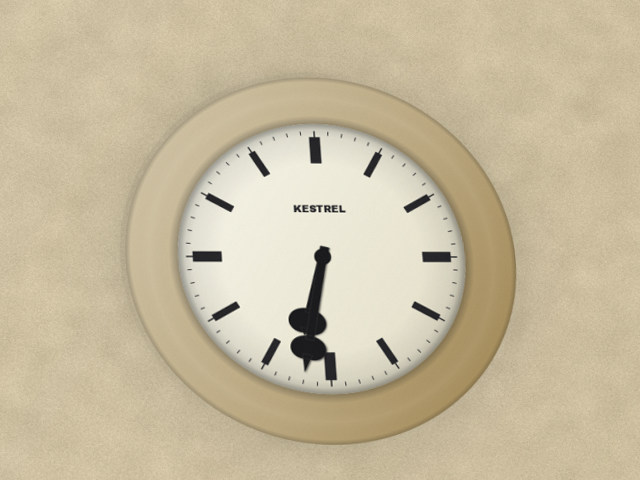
h=6 m=32
